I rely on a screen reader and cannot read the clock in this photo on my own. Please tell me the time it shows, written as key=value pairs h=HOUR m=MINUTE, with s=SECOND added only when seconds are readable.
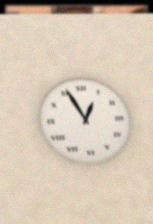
h=12 m=56
